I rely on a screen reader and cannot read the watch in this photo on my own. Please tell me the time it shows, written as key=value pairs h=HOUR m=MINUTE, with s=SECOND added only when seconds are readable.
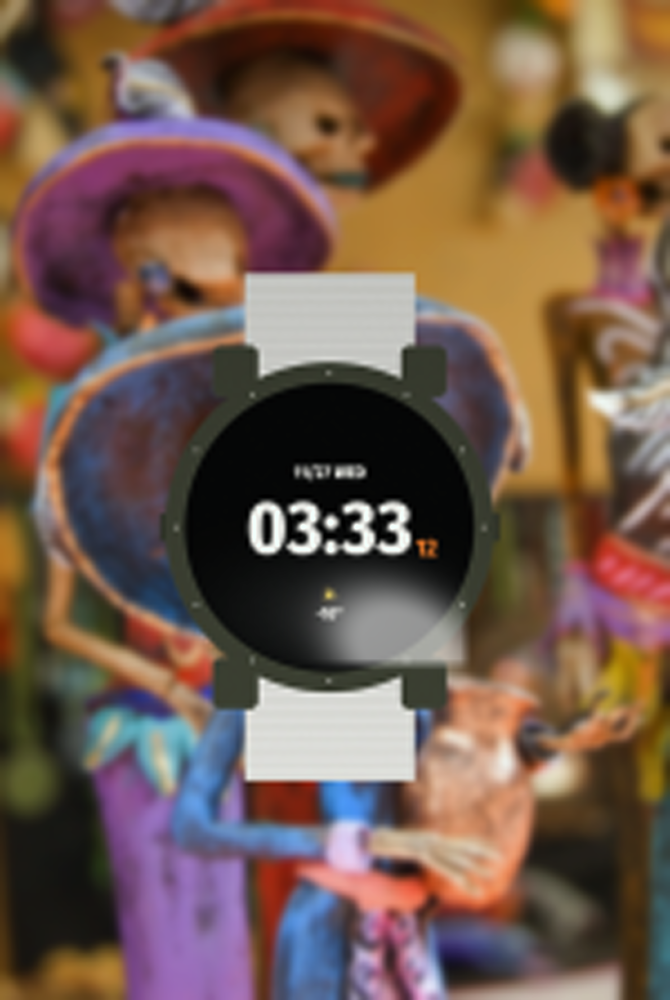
h=3 m=33
